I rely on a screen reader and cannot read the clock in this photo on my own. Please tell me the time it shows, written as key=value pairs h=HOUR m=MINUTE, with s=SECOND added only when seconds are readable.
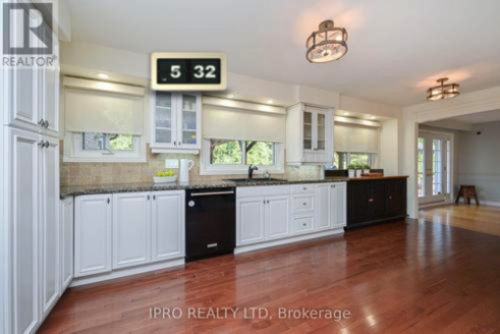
h=5 m=32
